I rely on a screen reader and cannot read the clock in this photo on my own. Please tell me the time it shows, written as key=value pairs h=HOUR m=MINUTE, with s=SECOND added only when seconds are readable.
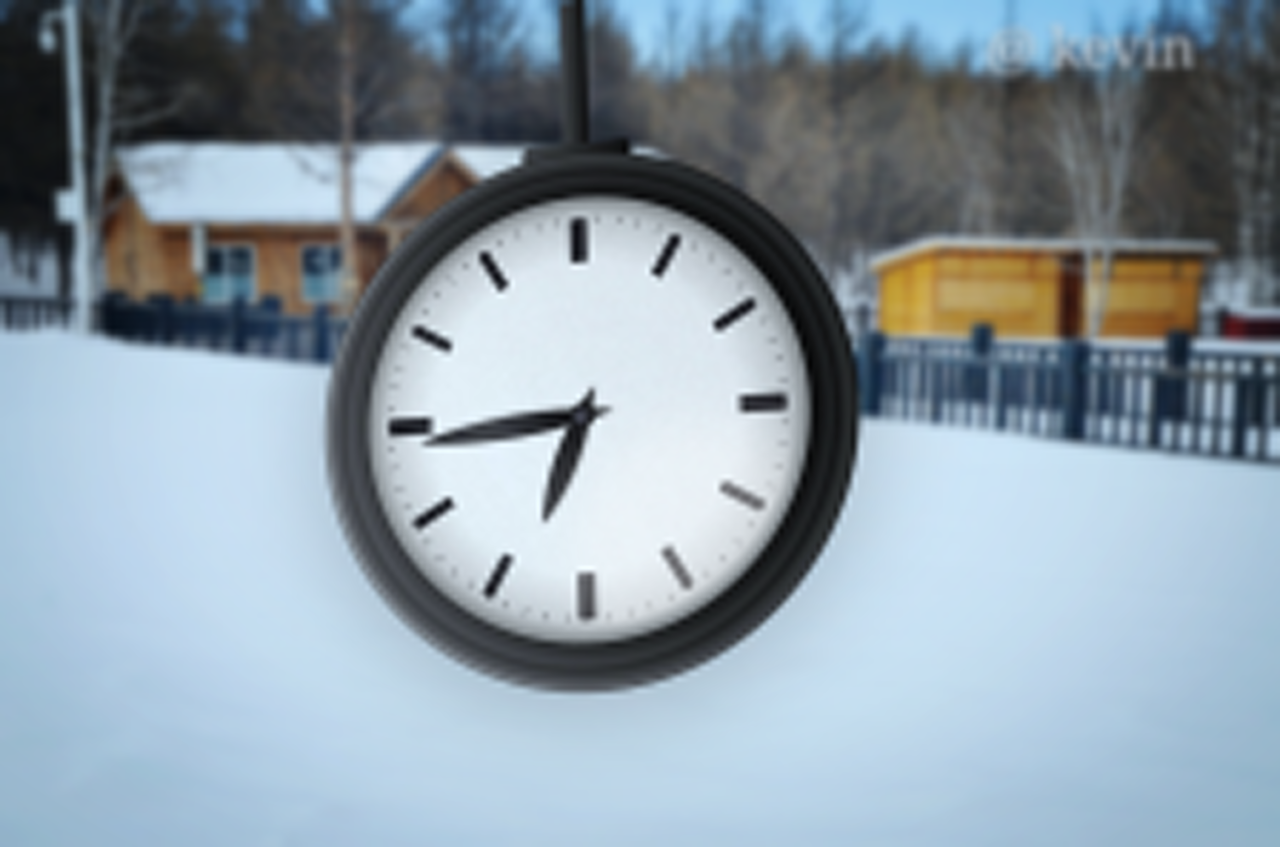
h=6 m=44
